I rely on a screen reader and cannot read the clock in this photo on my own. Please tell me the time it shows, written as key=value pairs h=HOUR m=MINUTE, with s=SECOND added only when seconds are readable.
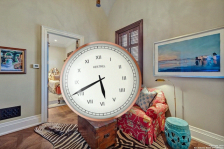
h=5 m=41
